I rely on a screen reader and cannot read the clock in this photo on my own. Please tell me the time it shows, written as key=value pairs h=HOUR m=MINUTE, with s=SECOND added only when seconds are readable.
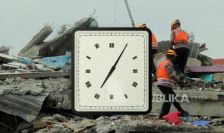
h=7 m=5
